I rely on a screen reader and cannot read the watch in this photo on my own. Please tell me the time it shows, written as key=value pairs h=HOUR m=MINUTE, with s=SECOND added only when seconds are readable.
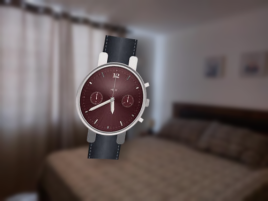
h=5 m=40
